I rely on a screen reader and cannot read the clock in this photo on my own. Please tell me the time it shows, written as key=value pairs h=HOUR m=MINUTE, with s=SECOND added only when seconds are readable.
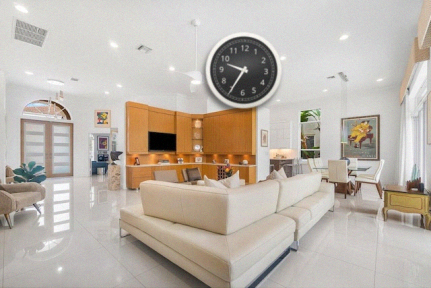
h=9 m=35
